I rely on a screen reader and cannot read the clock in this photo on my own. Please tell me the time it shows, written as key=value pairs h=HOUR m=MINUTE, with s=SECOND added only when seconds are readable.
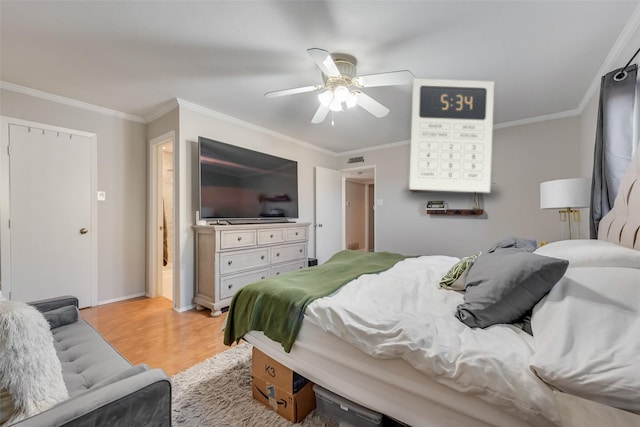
h=5 m=34
